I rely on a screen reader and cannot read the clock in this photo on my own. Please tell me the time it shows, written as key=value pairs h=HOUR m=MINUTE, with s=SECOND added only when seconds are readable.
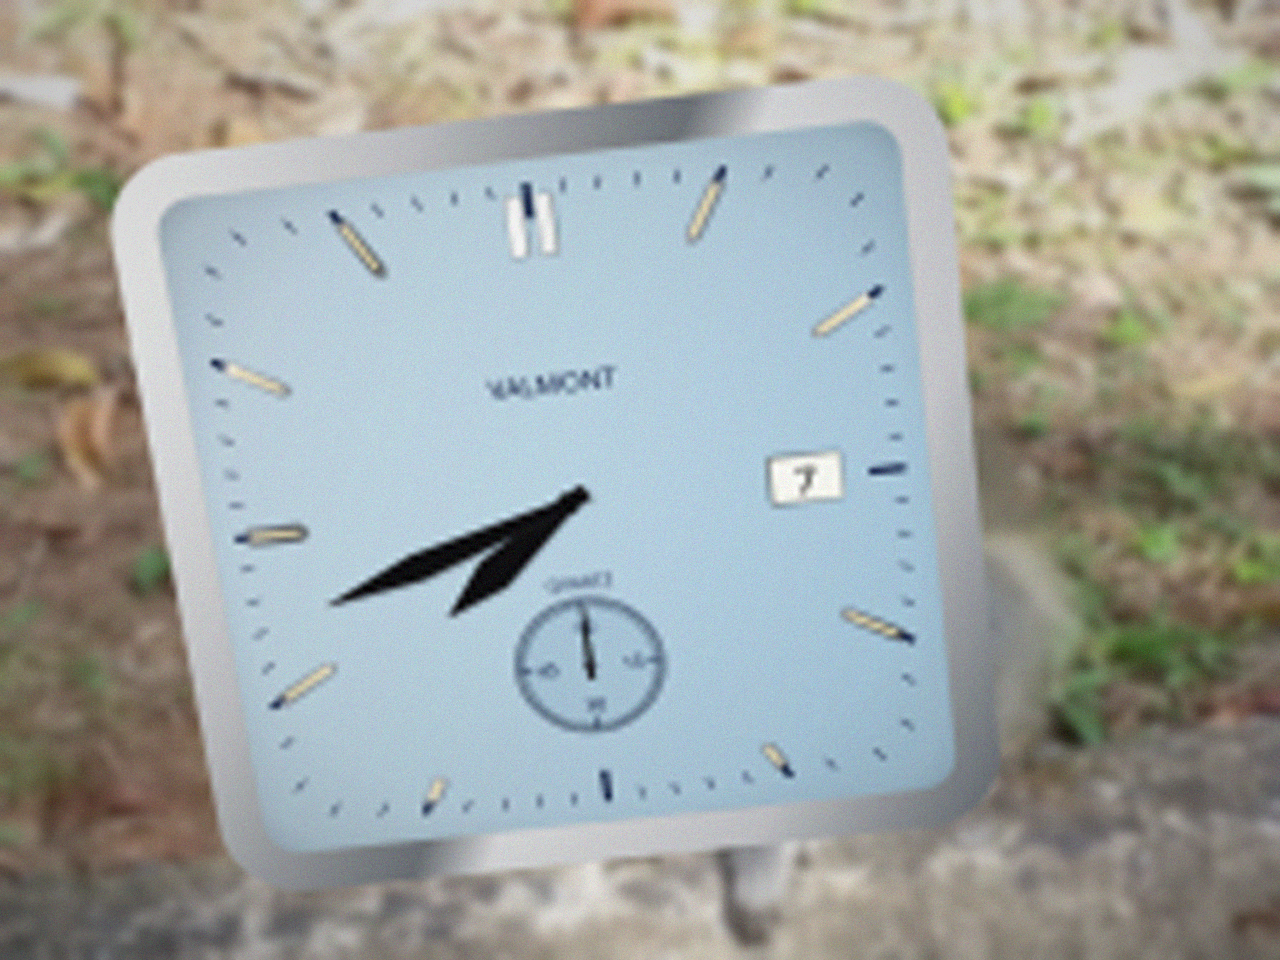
h=7 m=42
